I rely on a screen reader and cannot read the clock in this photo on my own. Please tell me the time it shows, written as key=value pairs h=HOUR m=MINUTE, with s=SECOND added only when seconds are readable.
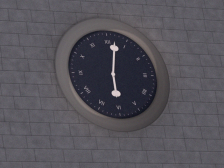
h=6 m=2
